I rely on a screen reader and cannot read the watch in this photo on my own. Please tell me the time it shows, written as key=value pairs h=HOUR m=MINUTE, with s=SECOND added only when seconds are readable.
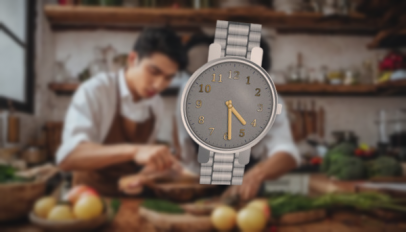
h=4 m=29
